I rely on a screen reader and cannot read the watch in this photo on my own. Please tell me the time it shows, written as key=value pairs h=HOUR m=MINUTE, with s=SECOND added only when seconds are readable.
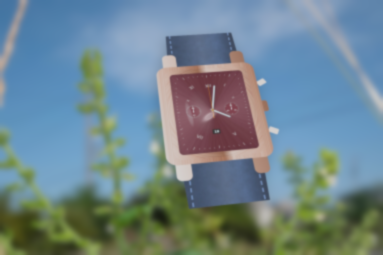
h=4 m=2
